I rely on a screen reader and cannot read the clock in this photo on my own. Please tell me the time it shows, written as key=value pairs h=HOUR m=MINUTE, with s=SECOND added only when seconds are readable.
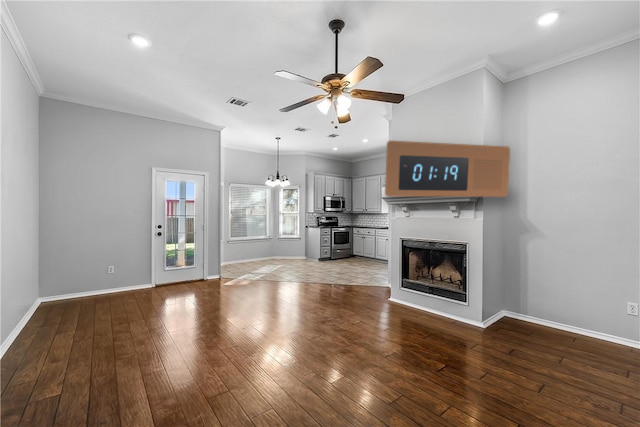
h=1 m=19
